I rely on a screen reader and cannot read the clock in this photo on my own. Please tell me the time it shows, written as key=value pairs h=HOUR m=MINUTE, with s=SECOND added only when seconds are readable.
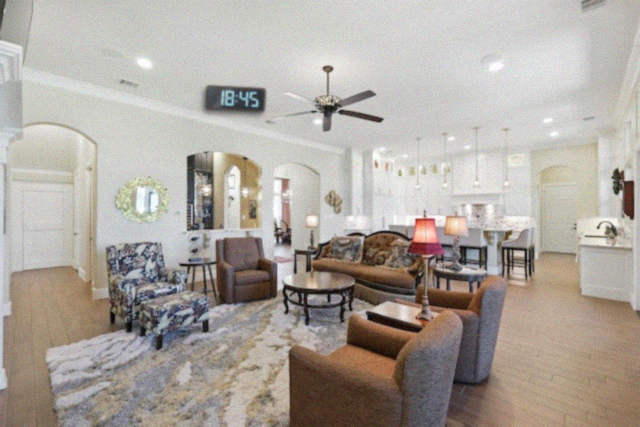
h=18 m=45
